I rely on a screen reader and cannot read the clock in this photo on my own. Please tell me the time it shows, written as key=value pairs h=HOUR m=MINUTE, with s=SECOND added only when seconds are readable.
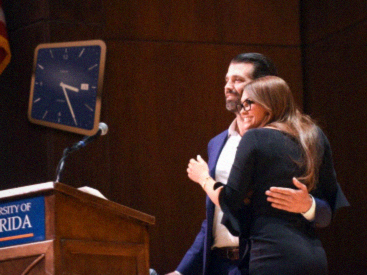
h=3 m=25
